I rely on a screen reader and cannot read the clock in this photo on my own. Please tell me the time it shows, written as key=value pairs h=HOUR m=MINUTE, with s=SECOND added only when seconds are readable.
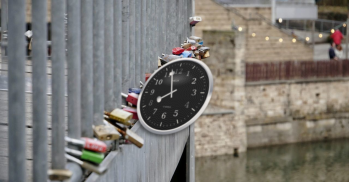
h=7 m=57
